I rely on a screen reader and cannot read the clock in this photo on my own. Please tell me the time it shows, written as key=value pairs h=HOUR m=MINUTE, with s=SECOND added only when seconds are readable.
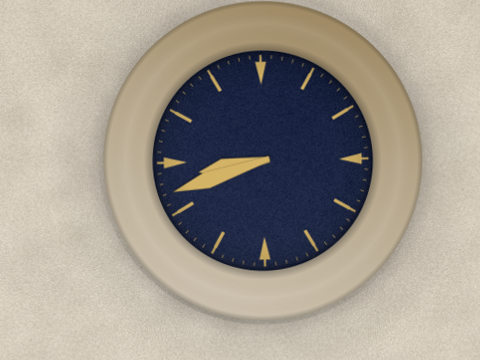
h=8 m=42
